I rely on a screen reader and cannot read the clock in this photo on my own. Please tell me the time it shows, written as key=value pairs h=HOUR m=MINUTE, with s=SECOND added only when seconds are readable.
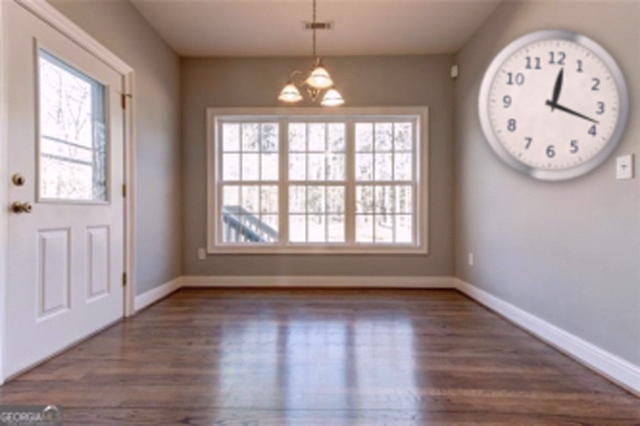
h=12 m=18
